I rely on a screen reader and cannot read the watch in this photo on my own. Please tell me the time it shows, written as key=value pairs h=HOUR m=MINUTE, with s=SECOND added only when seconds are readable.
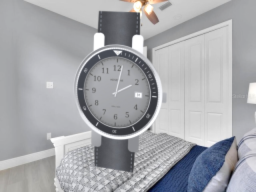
h=2 m=2
